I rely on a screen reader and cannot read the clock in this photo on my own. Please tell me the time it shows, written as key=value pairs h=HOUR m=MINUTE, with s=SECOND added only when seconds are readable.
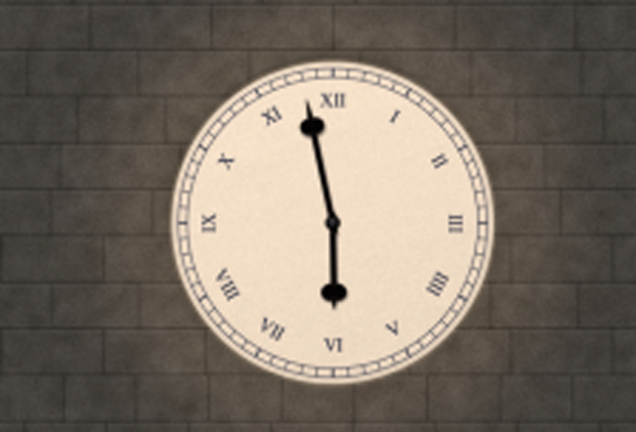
h=5 m=58
